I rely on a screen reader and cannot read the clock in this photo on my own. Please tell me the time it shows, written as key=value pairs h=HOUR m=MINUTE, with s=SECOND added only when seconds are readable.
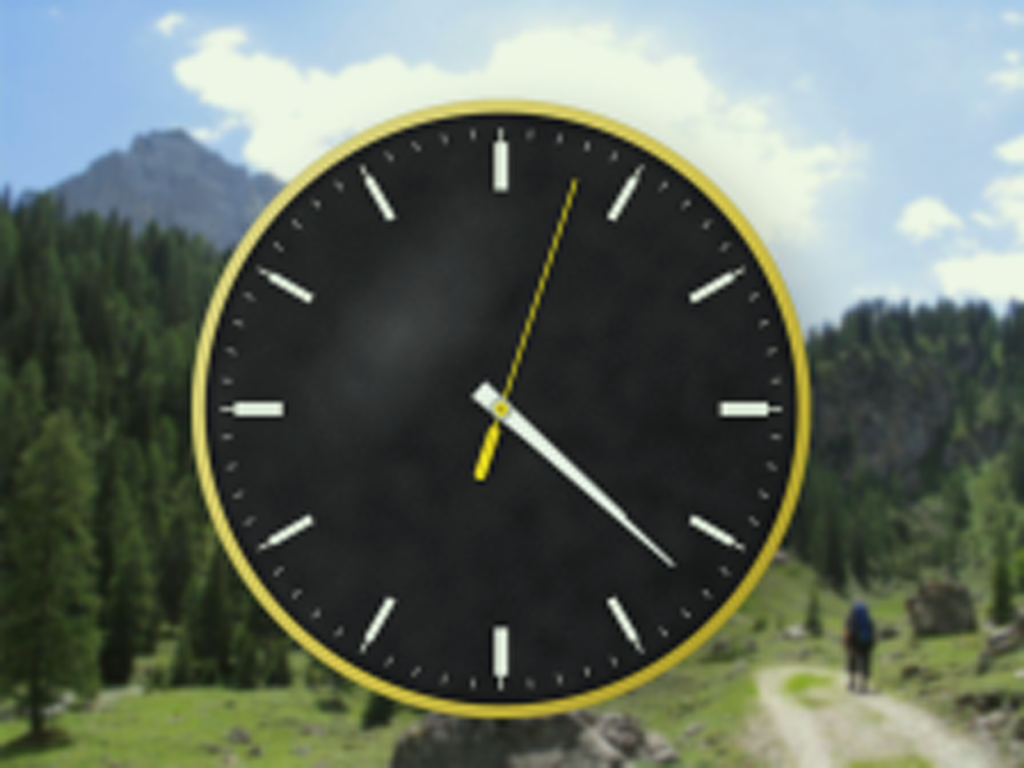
h=4 m=22 s=3
